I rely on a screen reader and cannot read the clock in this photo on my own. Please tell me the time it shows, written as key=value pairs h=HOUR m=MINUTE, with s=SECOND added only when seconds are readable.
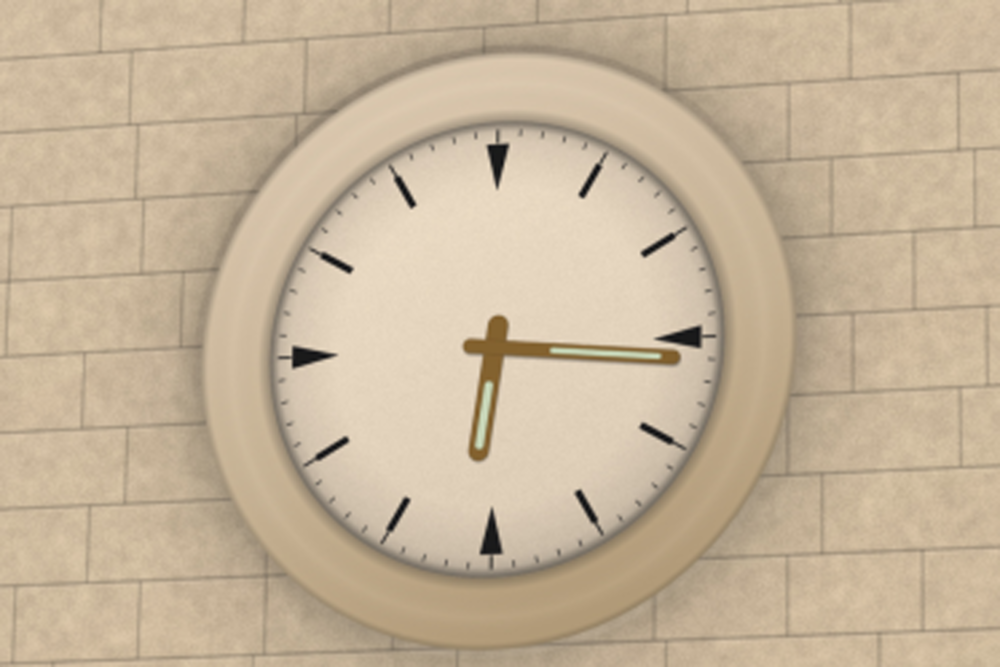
h=6 m=16
